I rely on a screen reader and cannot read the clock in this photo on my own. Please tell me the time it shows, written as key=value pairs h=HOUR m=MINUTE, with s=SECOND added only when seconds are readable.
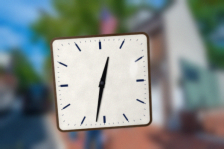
h=12 m=32
